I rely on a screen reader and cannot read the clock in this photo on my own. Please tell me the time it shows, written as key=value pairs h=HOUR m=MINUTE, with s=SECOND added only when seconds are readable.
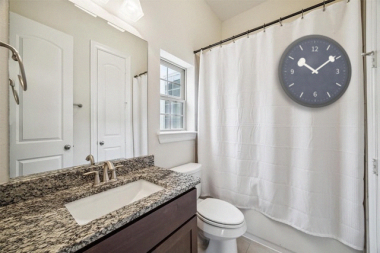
h=10 m=9
